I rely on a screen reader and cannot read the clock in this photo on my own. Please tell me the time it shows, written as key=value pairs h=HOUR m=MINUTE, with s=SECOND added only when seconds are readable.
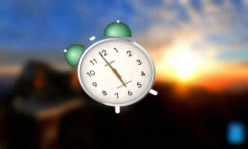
h=5 m=59
